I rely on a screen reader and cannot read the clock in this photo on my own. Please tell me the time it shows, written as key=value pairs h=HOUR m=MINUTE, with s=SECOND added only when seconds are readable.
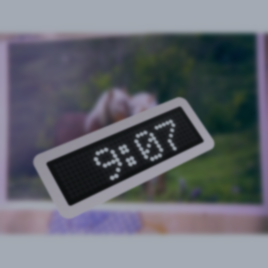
h=9 m=7
